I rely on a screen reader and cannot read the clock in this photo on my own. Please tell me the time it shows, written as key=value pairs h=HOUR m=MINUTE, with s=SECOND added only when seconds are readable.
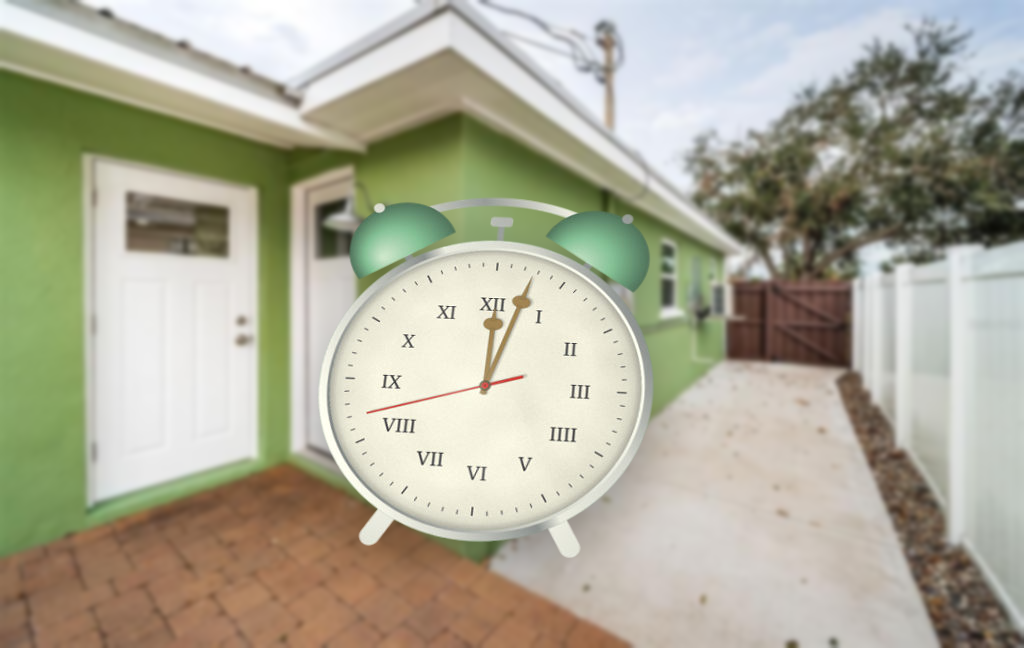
h=12 m=2 s=42
